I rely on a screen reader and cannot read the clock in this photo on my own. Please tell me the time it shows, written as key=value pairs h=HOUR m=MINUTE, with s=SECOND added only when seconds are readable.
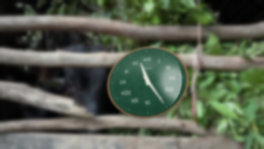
h=11 m=25
